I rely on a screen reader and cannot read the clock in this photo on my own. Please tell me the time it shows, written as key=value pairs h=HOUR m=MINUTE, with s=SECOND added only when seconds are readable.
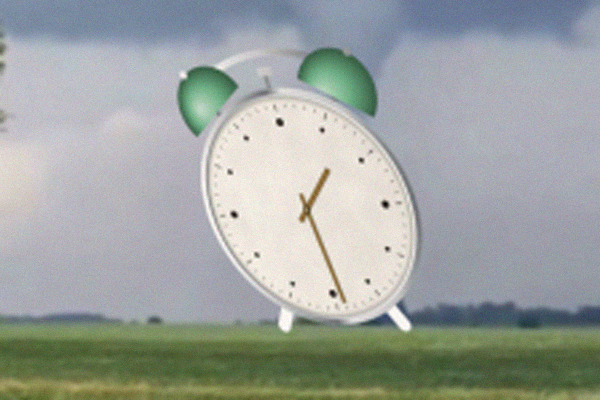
h=1 m=29
